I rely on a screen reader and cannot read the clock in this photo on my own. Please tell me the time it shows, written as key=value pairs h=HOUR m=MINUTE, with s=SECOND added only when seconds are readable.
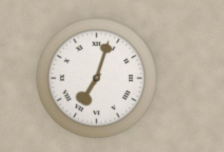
h=7 m=3
